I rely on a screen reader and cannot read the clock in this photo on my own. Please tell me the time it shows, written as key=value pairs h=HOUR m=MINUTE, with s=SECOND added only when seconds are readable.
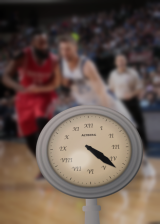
h=4 m=22
